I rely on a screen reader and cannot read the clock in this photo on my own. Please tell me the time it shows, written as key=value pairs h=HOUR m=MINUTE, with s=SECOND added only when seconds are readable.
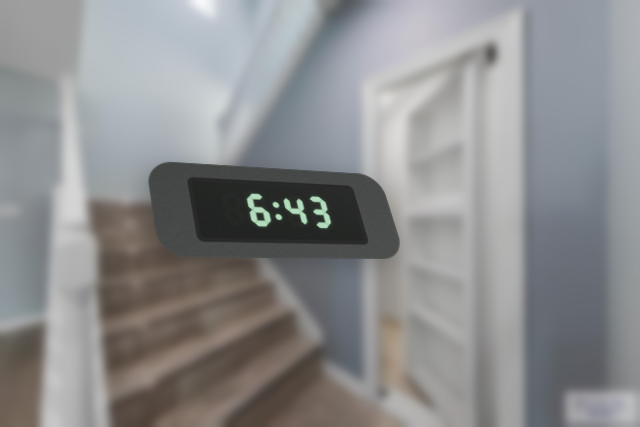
h=6 m=43
